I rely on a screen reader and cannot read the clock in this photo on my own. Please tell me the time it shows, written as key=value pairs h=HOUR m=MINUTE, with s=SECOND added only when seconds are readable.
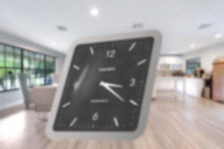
h=3 m=21
